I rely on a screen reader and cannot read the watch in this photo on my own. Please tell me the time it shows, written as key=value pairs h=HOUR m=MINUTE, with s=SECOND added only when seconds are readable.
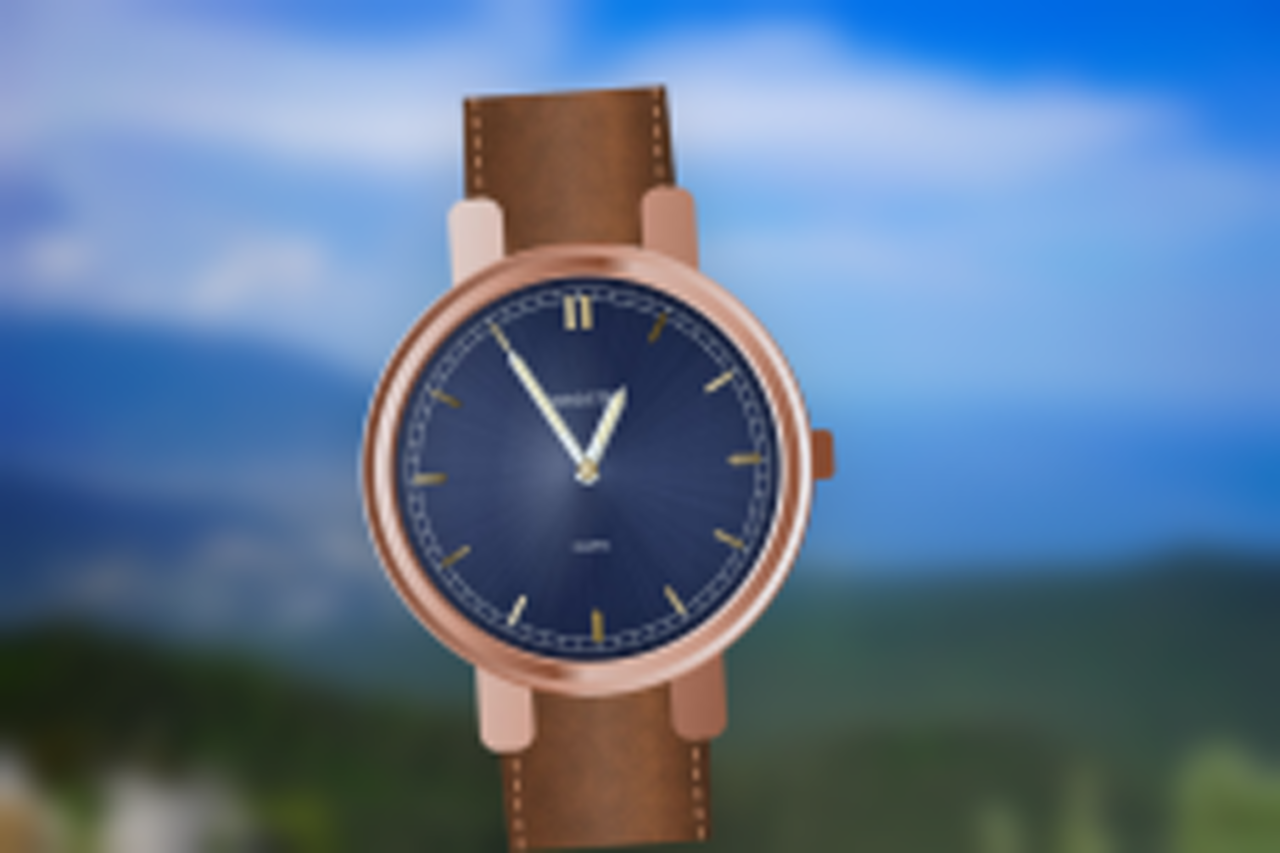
h=12 m=55
